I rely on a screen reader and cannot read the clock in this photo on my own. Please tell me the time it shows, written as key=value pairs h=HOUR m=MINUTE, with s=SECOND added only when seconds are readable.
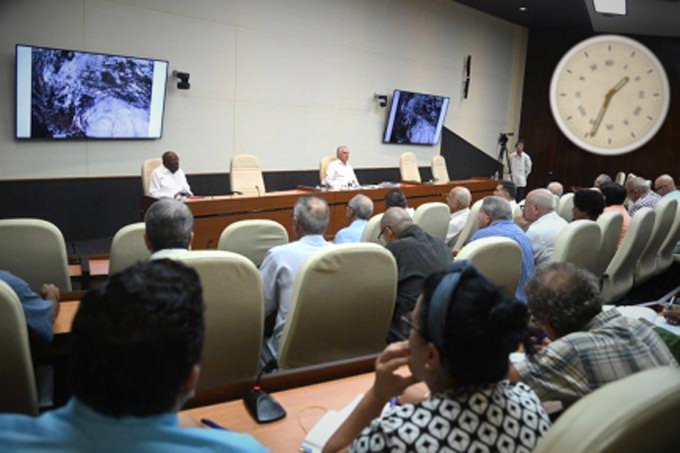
h=1 m=34
